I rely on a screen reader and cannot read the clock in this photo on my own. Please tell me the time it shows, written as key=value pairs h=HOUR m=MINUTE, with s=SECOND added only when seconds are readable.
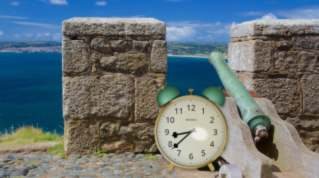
h=8 m=38
